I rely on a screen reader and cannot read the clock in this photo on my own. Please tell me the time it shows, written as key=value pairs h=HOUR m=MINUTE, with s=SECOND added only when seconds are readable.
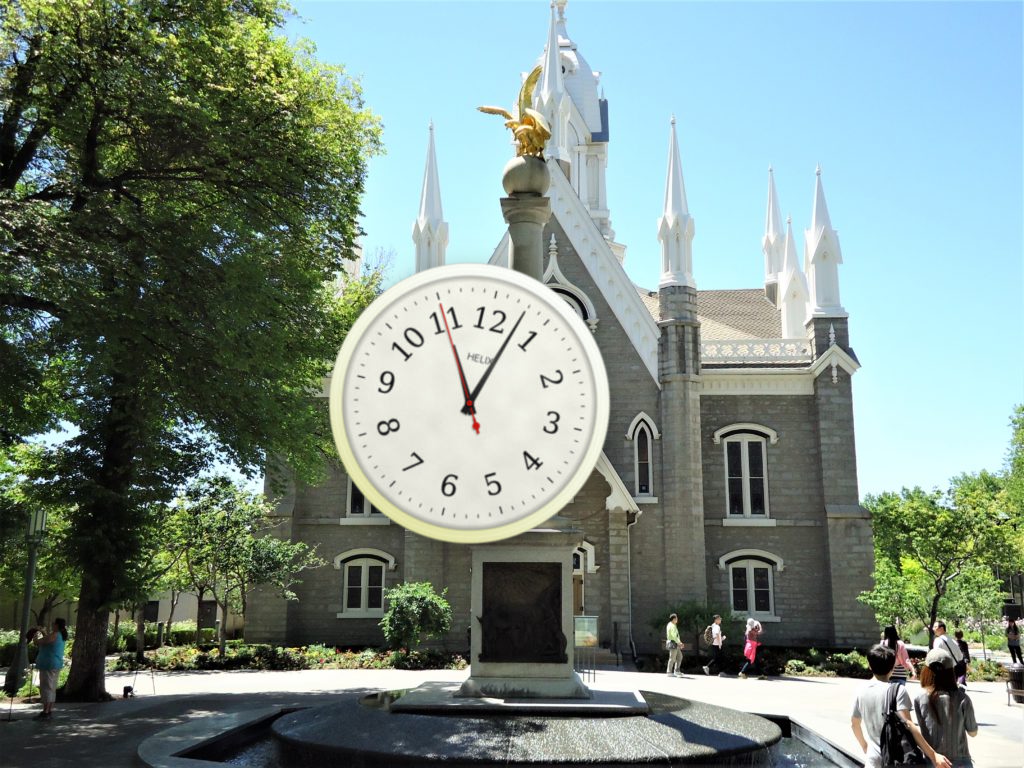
h=11 m=2 s=55
